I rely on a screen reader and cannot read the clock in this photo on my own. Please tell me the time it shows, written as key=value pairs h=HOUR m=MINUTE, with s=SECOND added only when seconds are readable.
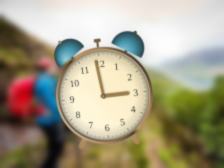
h=2 m=59
